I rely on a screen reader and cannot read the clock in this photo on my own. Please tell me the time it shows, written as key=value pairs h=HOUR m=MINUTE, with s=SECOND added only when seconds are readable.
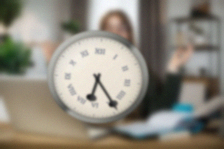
h=6 m=24
